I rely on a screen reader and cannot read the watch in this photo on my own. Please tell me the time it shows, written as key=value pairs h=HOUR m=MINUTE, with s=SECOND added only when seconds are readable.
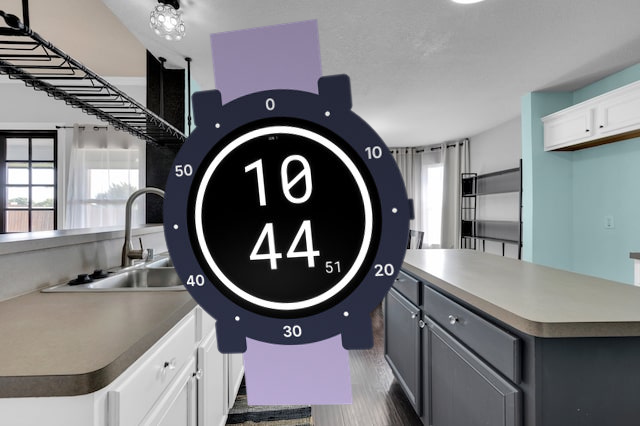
h=10 m=44 s=51
